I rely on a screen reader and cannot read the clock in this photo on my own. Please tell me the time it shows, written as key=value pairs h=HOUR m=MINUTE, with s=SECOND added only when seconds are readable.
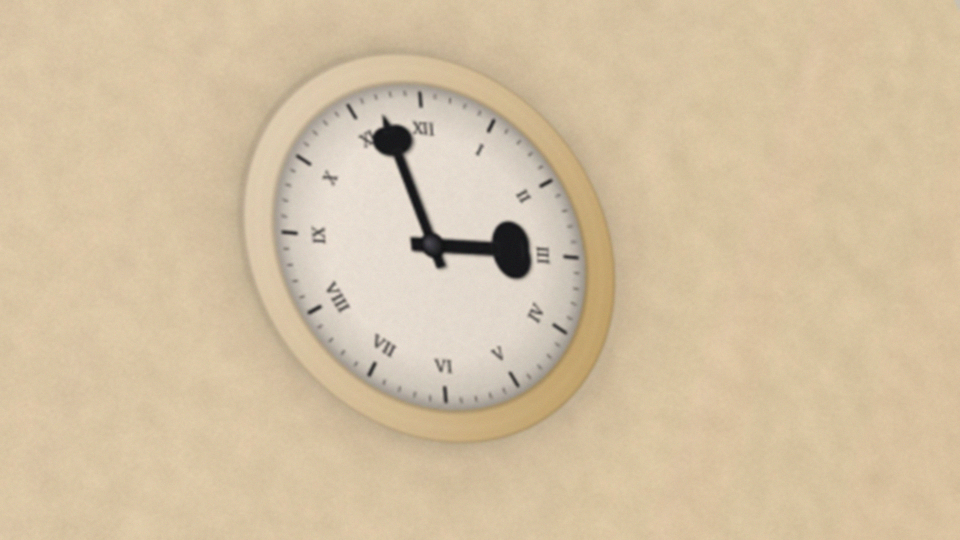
h=2 m=57
